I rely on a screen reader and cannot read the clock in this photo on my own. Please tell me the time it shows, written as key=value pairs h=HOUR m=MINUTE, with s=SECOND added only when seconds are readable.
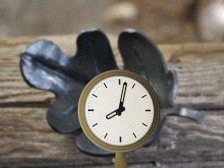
h=8 m=2
